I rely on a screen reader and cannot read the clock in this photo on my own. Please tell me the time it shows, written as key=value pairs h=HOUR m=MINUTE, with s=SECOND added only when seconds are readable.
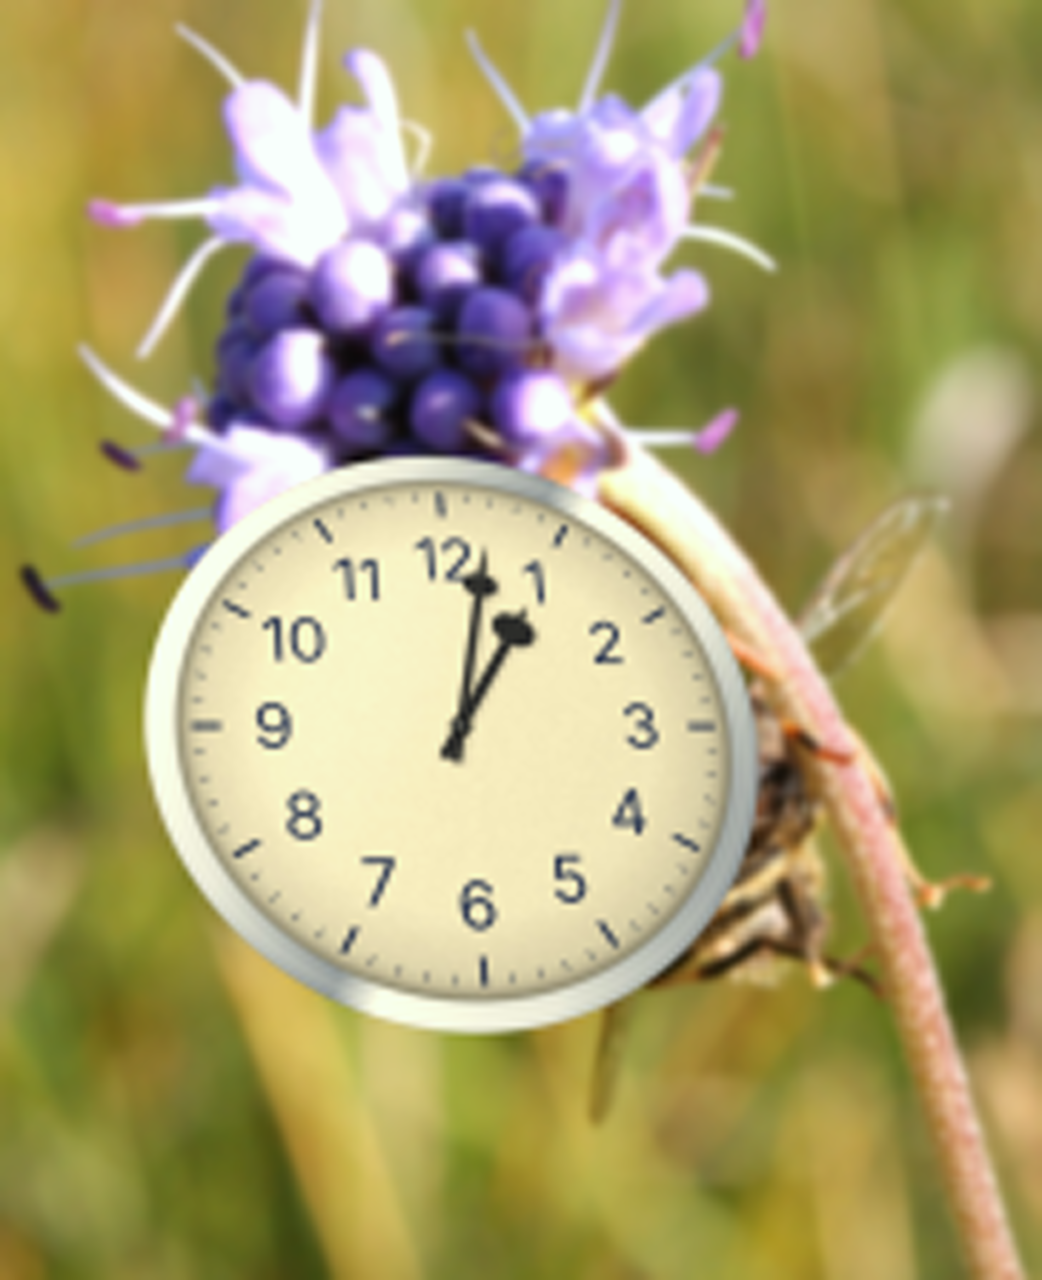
h=1 m=2
